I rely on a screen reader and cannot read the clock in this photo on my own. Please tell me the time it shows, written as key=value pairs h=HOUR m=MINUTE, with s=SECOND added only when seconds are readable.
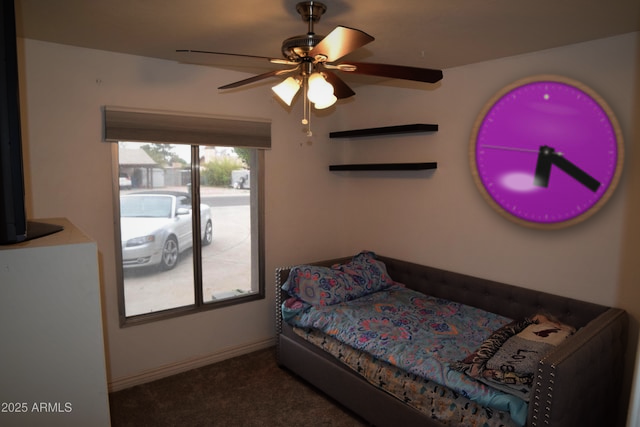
h=6 m=20 s=46
